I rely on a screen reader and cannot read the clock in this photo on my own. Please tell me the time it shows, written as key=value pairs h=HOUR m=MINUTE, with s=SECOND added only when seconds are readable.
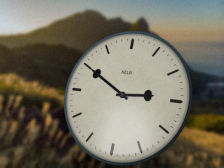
h=2 m=50
